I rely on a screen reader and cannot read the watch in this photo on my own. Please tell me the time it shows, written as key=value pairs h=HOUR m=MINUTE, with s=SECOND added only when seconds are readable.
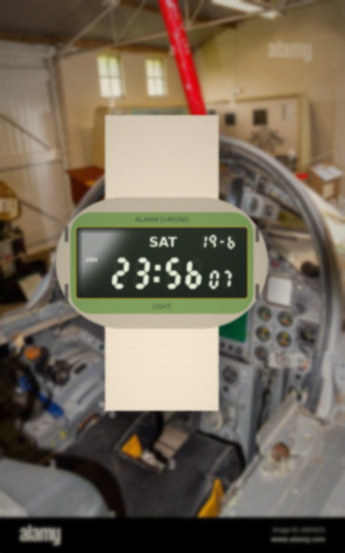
h=23 m=56 s=7
